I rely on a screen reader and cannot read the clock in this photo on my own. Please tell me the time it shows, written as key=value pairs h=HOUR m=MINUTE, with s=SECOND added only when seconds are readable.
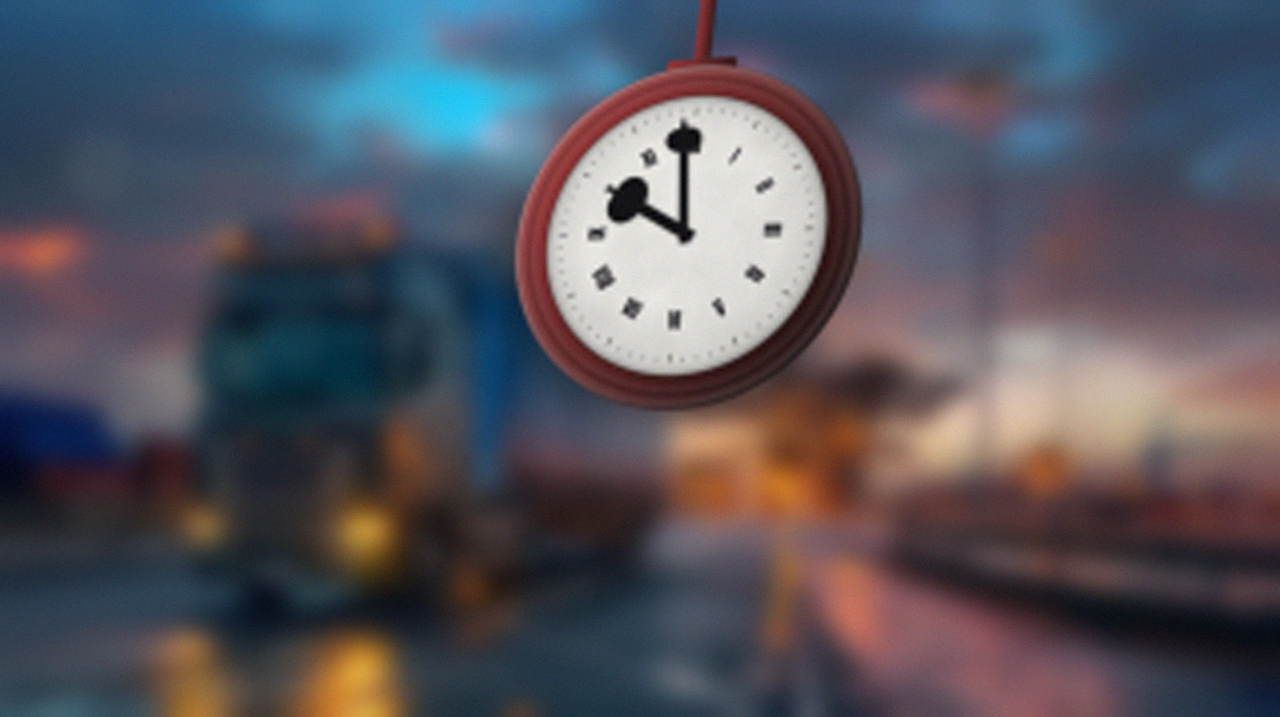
h=9 m=59
